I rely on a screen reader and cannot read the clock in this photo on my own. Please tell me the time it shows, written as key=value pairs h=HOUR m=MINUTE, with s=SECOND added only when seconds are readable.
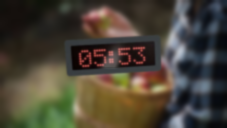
h=5 m=53
